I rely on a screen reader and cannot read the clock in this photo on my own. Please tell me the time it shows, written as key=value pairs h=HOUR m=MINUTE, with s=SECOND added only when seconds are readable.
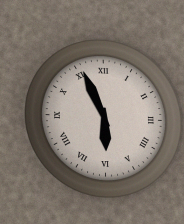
h=5 m=56
